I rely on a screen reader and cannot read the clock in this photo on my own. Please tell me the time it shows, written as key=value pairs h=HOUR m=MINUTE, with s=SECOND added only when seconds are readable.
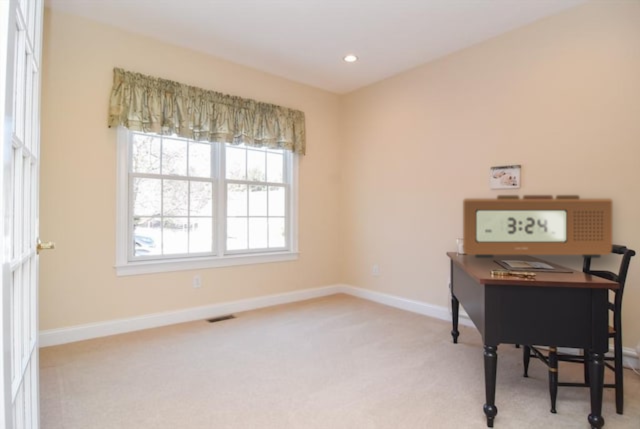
h=3 m=24
